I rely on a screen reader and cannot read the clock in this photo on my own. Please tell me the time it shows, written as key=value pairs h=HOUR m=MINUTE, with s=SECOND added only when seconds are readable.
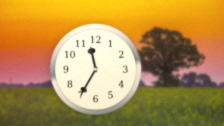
h=11 m=35
